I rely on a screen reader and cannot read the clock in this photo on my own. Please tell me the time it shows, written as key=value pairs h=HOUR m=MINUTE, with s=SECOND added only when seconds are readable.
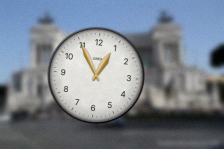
h=12 m=55
